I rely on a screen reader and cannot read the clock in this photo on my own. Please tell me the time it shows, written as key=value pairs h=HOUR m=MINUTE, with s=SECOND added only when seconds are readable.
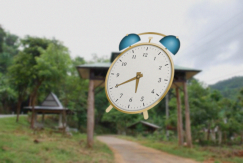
h=5 m=40
